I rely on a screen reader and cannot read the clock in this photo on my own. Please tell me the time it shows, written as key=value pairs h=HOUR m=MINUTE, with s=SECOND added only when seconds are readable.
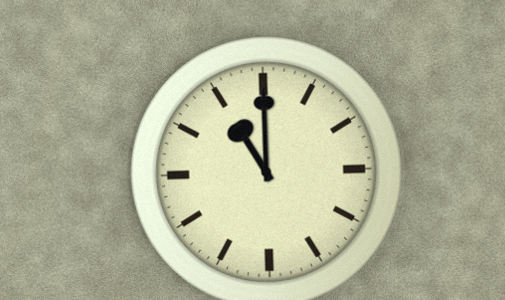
h=11 m=0
